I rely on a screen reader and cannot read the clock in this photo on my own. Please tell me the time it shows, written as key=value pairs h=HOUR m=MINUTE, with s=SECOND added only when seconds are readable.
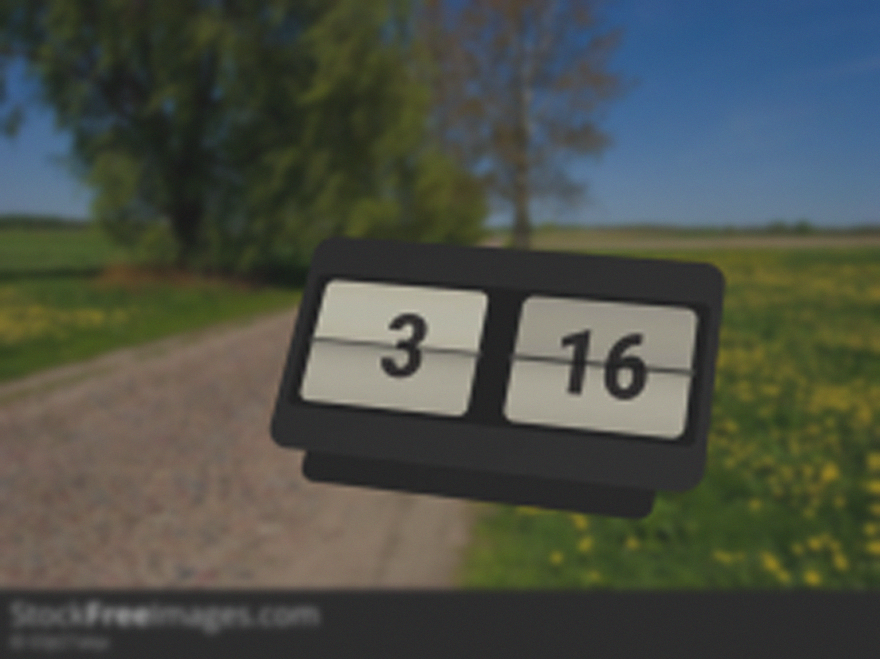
h=3 m=16
